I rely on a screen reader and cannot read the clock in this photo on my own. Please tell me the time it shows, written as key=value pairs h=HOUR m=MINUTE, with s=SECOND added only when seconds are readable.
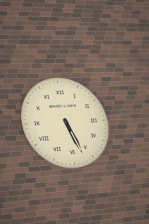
h=5 m=27
